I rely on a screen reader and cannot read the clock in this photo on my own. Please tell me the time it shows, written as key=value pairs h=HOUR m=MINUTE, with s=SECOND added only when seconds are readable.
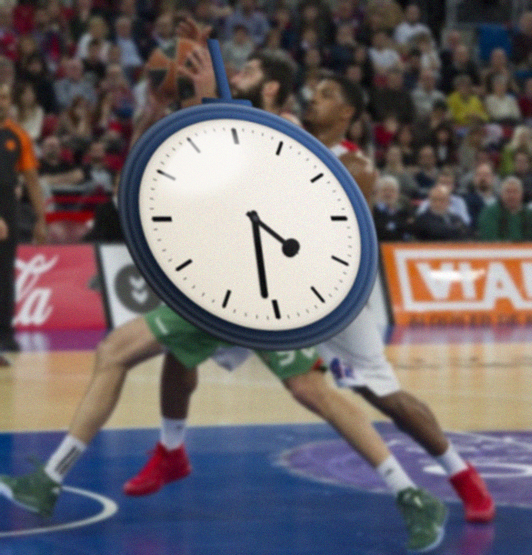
h=4 m=31
